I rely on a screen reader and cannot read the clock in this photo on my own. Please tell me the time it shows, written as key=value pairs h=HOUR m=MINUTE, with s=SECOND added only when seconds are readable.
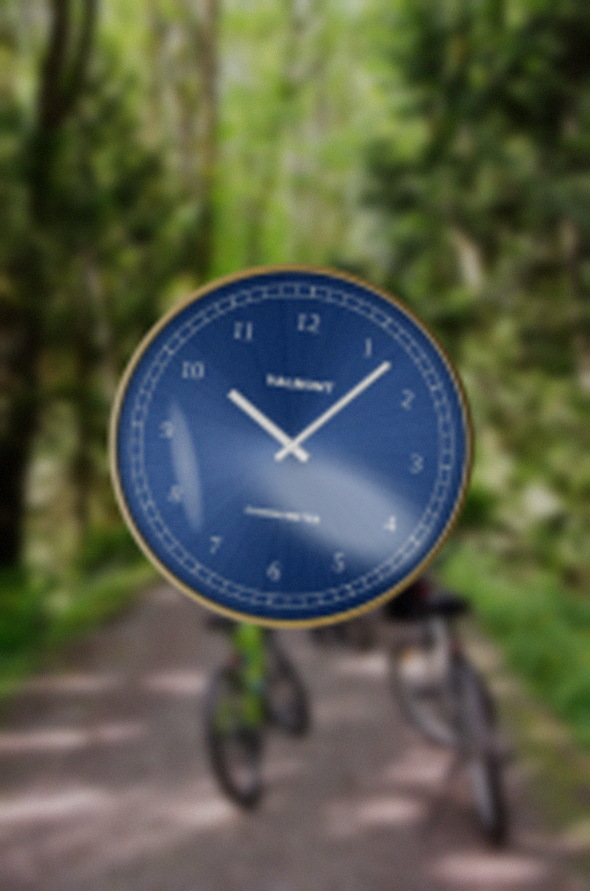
h=10 m=7
